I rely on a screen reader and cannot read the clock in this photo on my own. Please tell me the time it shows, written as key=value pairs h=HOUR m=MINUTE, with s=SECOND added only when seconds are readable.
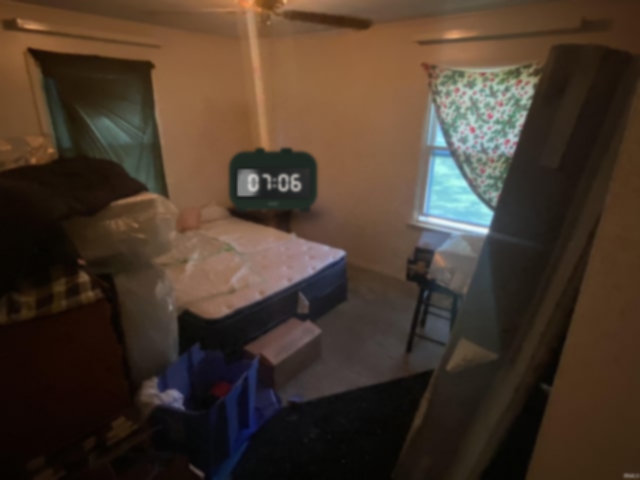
h=7 m=6
